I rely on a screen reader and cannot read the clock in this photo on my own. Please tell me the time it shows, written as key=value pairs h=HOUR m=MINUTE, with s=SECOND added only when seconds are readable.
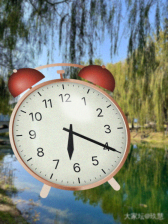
h=6 m=20
